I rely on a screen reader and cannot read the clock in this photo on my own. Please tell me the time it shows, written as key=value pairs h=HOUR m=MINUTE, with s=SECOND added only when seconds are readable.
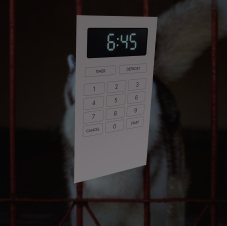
h=6 m=45
